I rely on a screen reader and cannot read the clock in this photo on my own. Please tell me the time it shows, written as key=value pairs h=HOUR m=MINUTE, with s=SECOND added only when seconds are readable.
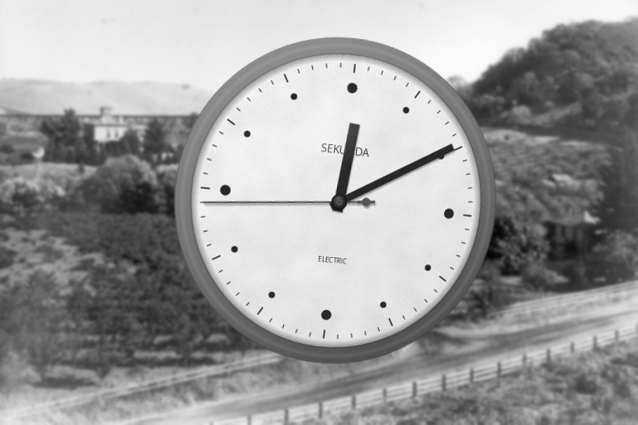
h=12 m=9 s=44
